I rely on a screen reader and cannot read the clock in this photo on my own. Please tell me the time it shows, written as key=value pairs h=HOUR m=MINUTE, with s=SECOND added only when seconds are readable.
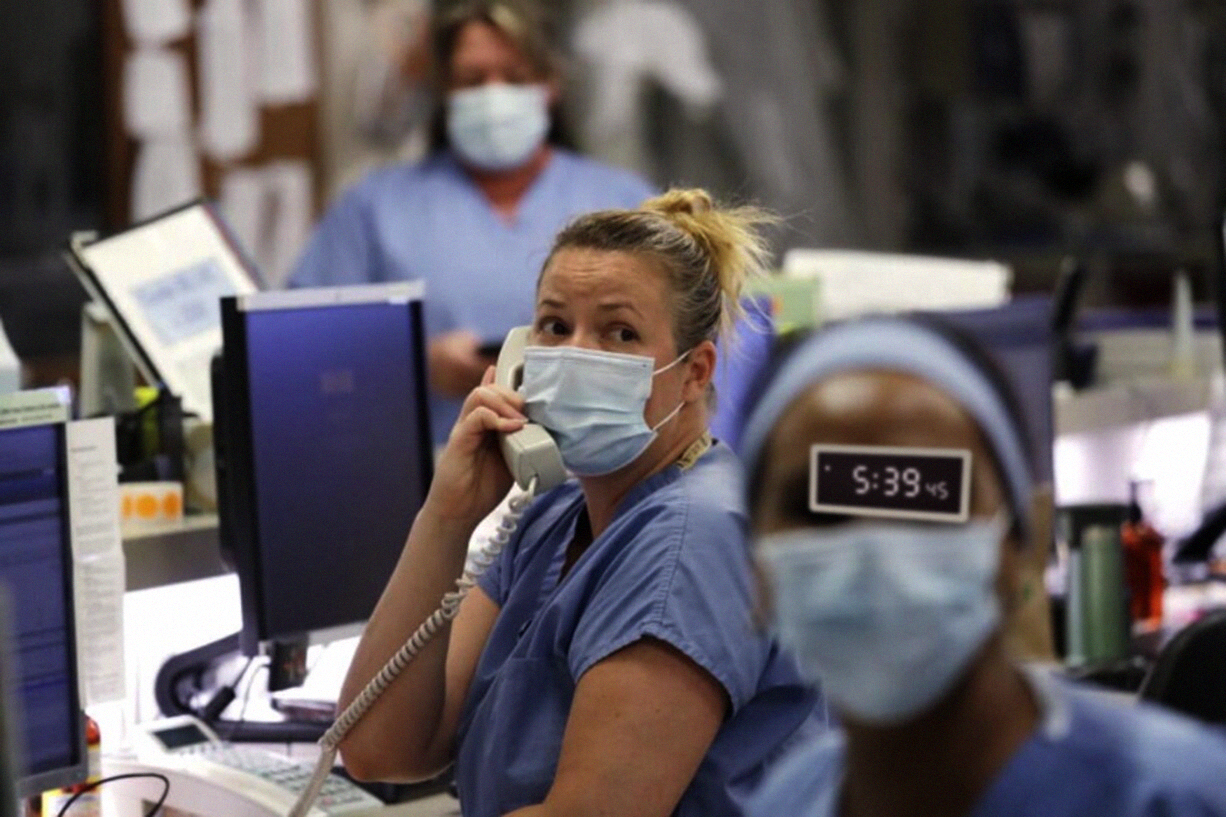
h=5 m=39
